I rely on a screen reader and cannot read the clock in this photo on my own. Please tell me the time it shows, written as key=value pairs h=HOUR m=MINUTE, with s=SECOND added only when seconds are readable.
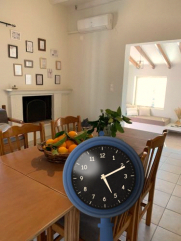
h=5 m=11
